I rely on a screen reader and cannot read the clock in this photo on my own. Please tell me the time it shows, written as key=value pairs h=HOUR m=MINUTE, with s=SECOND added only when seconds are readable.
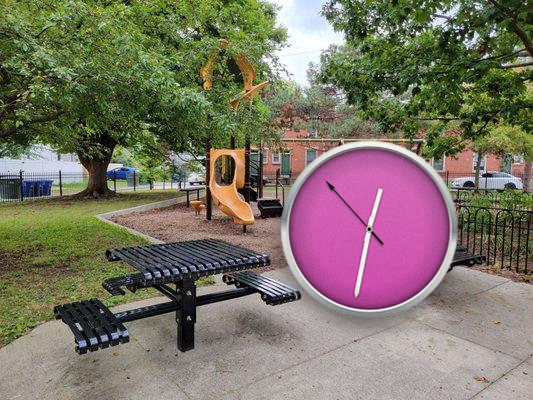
h=12 m=31 s=53
